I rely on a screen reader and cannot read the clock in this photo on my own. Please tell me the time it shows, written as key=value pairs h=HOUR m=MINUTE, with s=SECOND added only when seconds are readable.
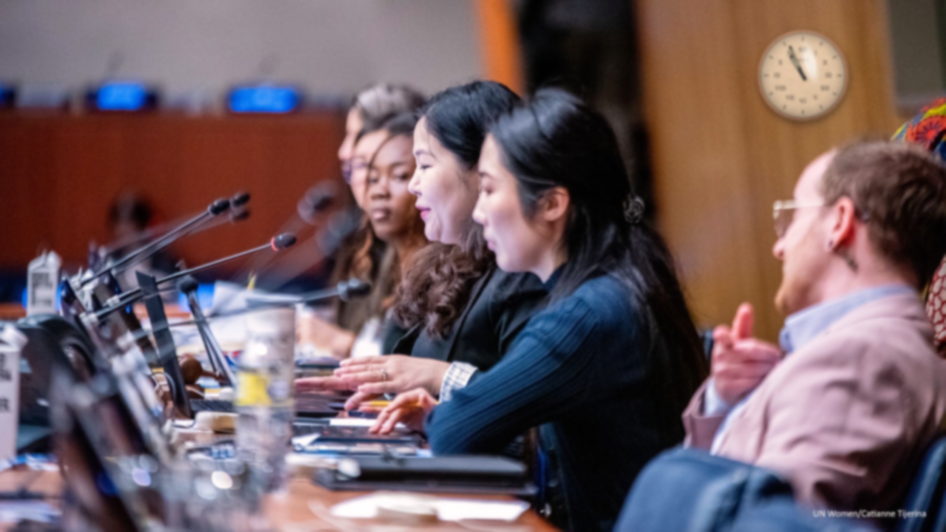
h=10 m=56
